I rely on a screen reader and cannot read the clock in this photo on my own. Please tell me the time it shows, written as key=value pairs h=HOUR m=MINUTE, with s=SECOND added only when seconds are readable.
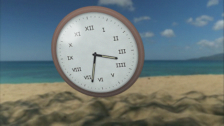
h=3 m=33
